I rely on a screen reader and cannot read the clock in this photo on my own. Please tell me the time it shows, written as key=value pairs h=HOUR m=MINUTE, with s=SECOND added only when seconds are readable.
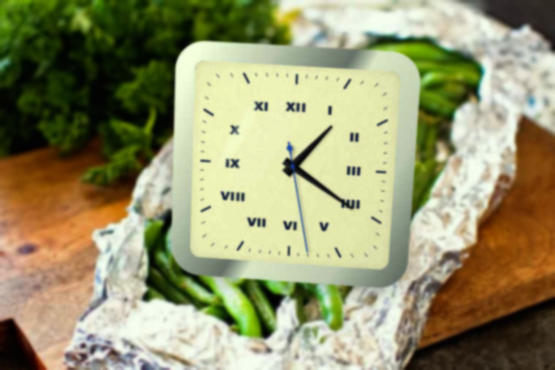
h=1 m=20 s=28
